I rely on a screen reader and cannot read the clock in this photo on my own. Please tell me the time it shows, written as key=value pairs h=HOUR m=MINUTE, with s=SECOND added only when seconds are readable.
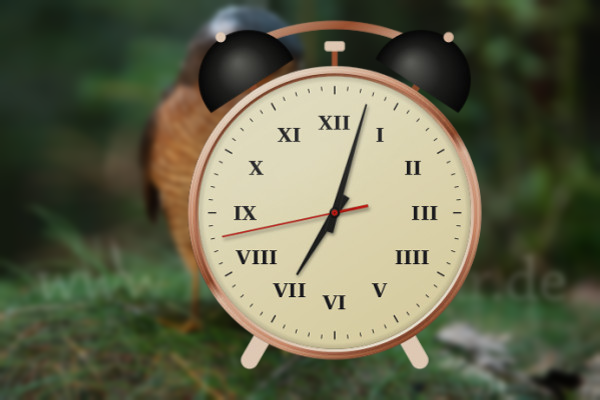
h=7 m=2 s=43
